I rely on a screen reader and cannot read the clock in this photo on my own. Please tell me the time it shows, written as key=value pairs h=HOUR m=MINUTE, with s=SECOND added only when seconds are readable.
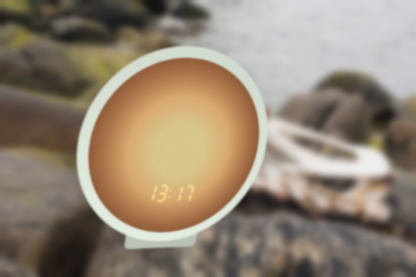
h=13 m=17
